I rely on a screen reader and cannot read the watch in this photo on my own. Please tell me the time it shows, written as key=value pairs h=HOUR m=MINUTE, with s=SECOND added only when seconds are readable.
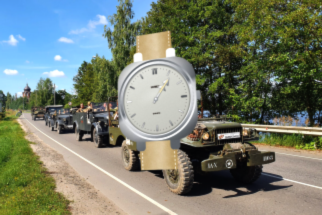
h=1 m=6
